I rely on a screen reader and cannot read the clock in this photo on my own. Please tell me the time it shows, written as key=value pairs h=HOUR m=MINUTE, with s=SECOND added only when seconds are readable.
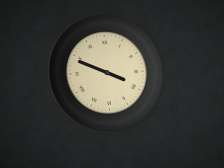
h=3 m=49
